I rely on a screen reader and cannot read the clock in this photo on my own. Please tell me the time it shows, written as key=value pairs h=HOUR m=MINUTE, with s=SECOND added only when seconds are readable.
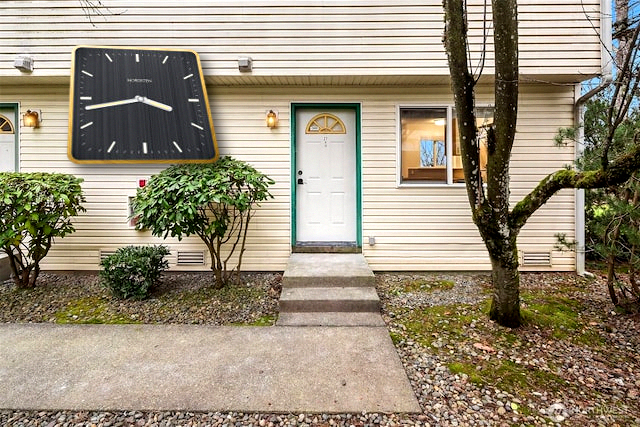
h=3 m=43
